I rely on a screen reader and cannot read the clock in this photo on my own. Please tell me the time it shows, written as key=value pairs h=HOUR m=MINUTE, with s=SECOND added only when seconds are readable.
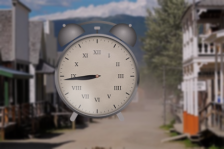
h=8 m=44
